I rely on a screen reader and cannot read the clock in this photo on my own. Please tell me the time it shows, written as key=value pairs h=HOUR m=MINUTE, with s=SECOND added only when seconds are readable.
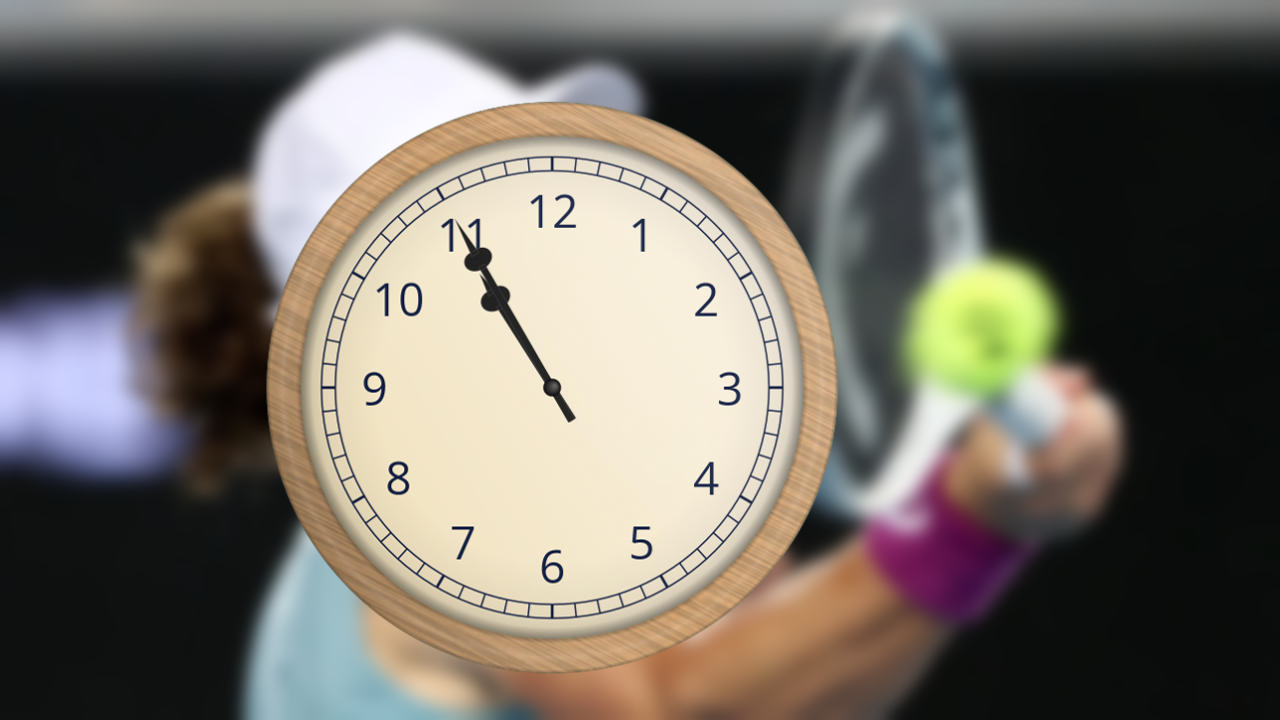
h=10 m=55
